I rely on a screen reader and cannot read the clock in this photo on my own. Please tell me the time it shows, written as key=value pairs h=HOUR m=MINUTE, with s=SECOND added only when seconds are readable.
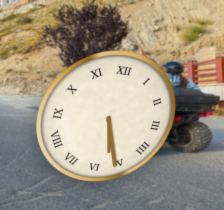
h=5 m=26
